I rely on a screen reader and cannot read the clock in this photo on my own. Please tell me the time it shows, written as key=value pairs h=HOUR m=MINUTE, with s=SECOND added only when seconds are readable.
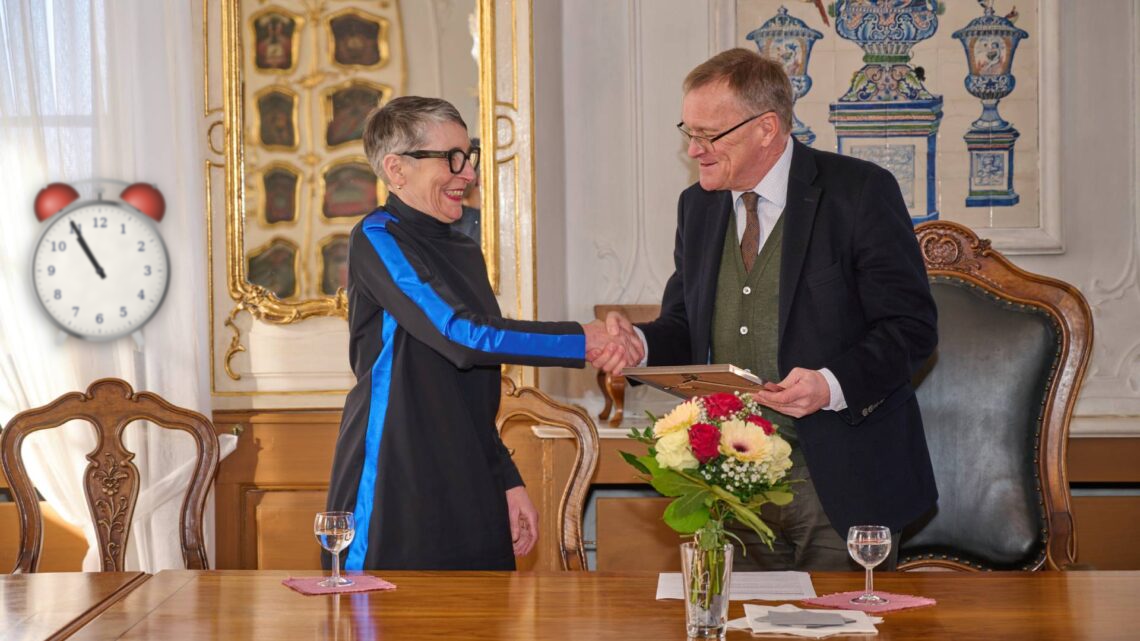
h=10 m=55
